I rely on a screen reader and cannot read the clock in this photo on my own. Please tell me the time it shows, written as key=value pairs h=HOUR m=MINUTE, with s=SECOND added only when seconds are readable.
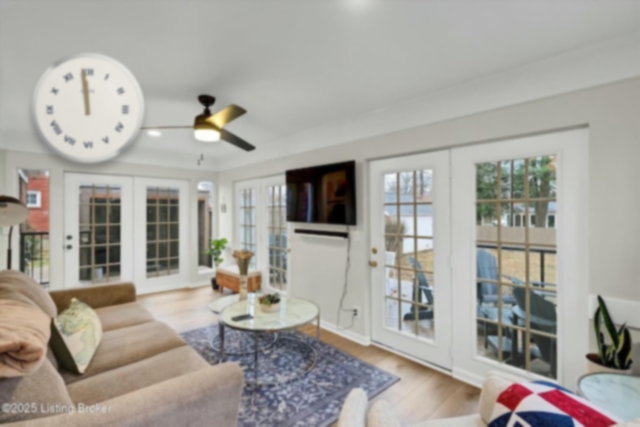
h=11 m=59
